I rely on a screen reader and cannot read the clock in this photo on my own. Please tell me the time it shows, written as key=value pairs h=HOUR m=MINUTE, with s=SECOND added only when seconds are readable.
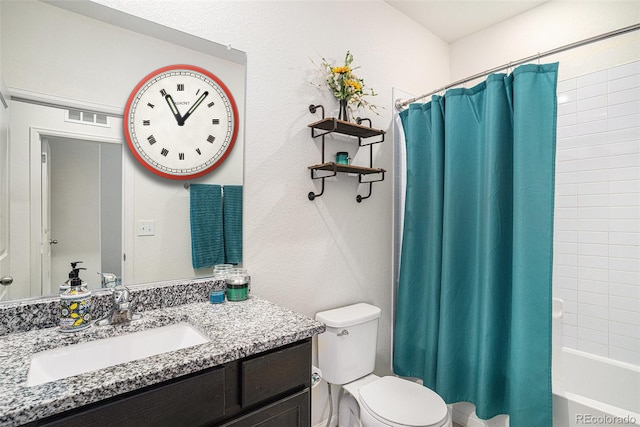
h=11 m=7
